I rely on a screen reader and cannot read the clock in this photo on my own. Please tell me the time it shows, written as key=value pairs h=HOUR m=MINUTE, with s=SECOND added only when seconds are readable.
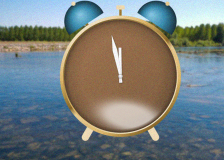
h=11 m=58
